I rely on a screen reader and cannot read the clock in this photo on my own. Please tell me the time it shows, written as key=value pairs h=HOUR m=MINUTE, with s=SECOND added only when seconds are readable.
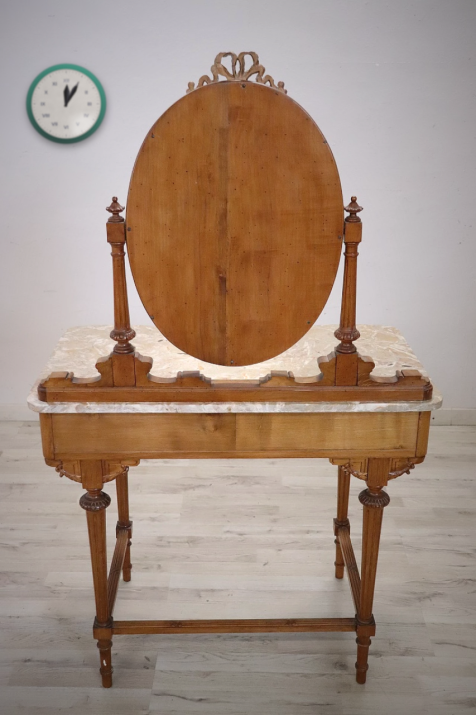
h=12 m=5
